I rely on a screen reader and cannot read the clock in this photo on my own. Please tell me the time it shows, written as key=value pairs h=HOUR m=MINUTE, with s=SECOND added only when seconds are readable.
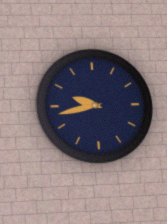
h=9 m=43
